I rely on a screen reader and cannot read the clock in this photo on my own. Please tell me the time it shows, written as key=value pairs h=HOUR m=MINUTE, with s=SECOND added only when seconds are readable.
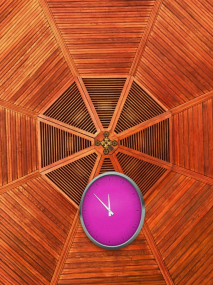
h=11 m=52
